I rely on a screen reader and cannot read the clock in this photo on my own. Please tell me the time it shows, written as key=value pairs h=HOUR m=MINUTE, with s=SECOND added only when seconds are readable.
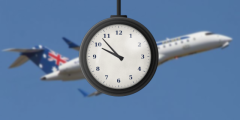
h=9 m=53
